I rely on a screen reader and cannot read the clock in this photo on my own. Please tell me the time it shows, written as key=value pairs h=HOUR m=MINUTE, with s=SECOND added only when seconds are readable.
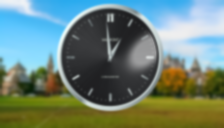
h=12 m=59
